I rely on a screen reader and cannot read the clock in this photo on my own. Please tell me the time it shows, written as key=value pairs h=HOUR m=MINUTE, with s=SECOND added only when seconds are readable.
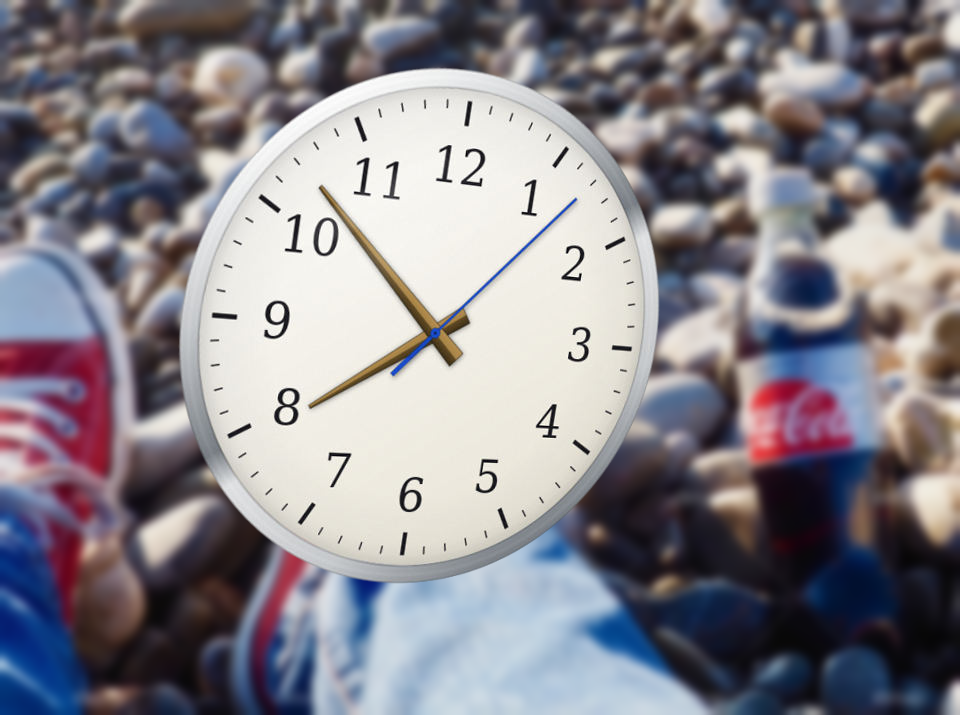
h=7 m=52 s=7
